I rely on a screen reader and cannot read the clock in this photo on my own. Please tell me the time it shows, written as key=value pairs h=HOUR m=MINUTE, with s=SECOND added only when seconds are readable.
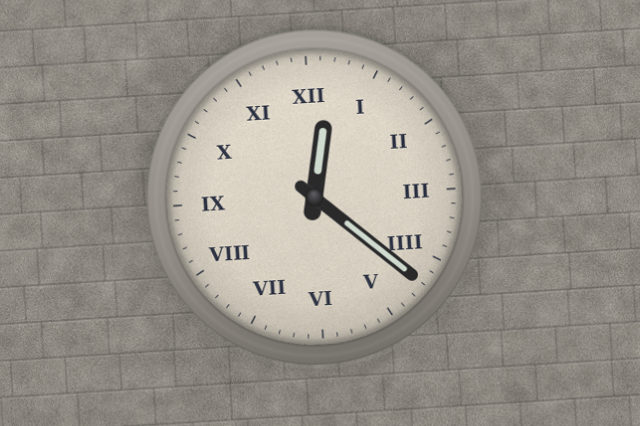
h=12 m=22
